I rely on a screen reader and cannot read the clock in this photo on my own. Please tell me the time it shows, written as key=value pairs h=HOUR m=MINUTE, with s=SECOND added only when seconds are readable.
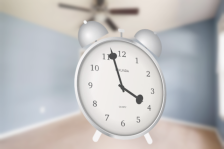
h=3 m=57
